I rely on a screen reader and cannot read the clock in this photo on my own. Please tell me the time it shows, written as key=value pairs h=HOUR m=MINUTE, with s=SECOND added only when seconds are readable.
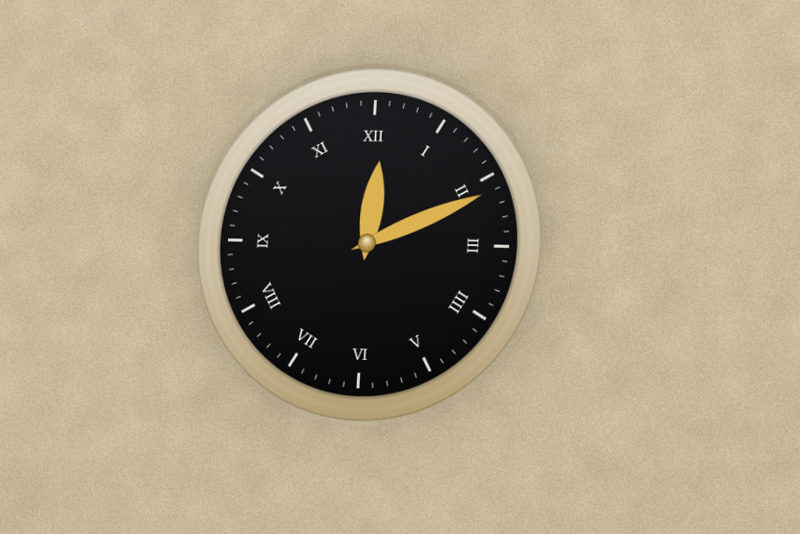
h=12 m=11
